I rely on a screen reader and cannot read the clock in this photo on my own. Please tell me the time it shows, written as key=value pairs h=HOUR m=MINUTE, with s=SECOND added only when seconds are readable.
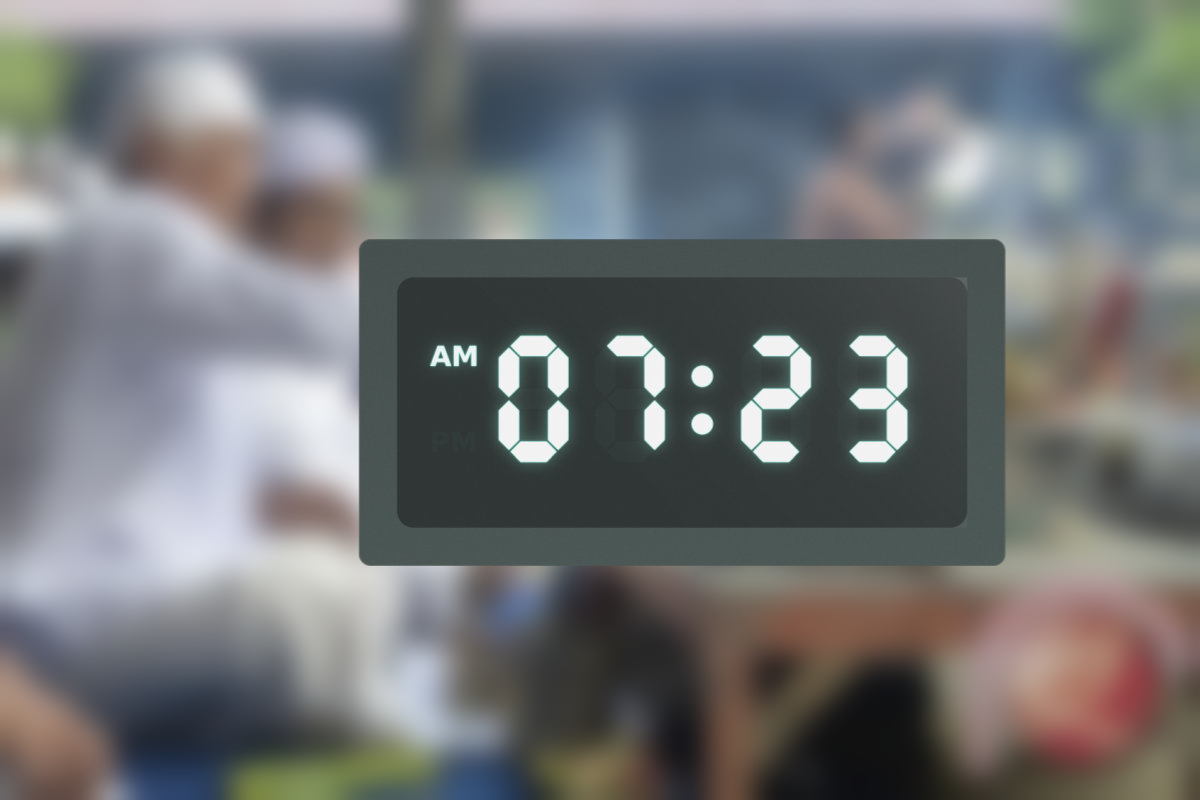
h=7 m=23
